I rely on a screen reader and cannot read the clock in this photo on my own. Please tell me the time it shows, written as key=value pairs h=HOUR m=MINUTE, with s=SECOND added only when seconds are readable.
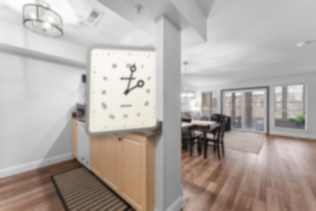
h=2 m=2
